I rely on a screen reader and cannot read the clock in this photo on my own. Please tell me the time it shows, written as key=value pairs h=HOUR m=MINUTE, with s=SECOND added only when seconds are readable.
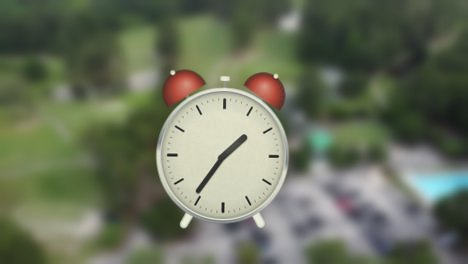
h=1 m=36
